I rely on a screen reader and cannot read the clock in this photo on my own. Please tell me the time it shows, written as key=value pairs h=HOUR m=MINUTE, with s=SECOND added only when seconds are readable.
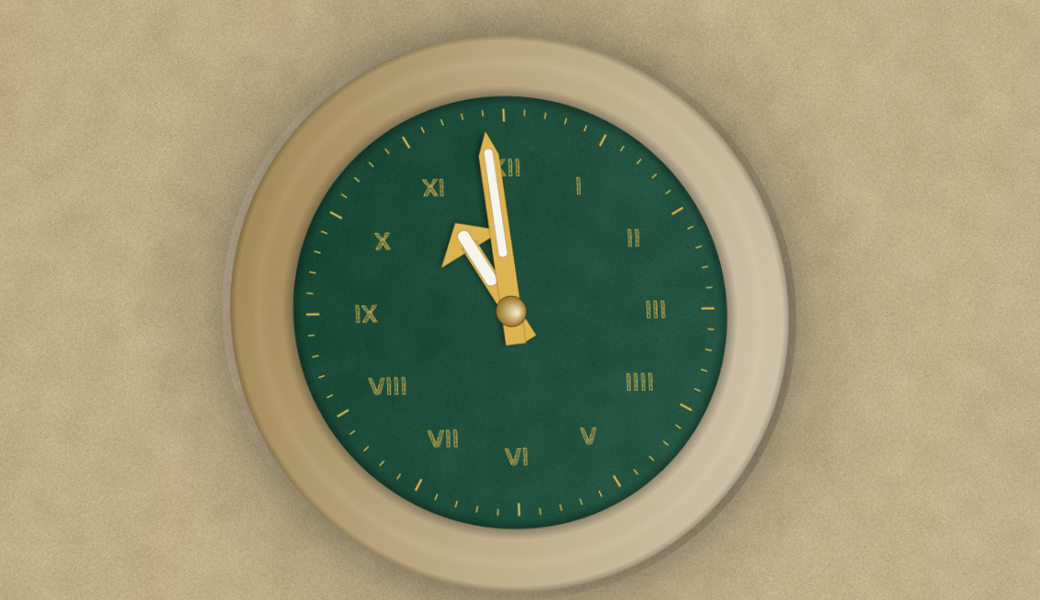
h=10 m=59
